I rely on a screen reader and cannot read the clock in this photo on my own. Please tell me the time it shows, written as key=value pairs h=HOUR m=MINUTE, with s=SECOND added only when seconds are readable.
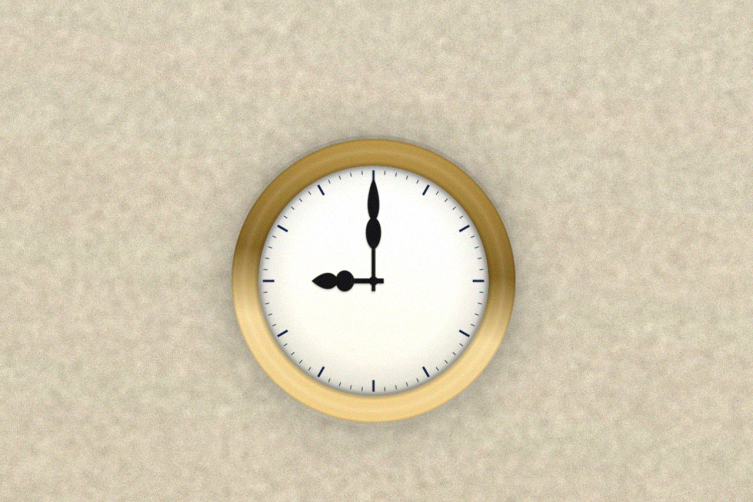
h=9 m=0
